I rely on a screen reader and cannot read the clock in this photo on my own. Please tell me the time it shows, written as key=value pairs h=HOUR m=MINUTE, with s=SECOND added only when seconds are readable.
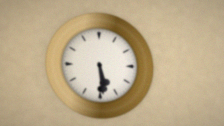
h=5 m=29
